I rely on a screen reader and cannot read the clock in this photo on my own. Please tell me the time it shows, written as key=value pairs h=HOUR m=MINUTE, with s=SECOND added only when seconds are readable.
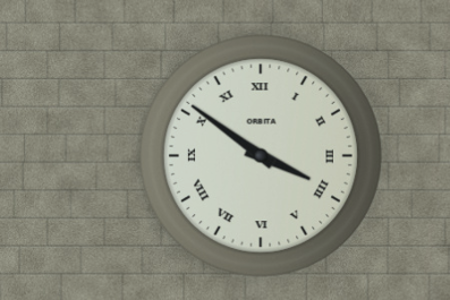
h=3 m=51
